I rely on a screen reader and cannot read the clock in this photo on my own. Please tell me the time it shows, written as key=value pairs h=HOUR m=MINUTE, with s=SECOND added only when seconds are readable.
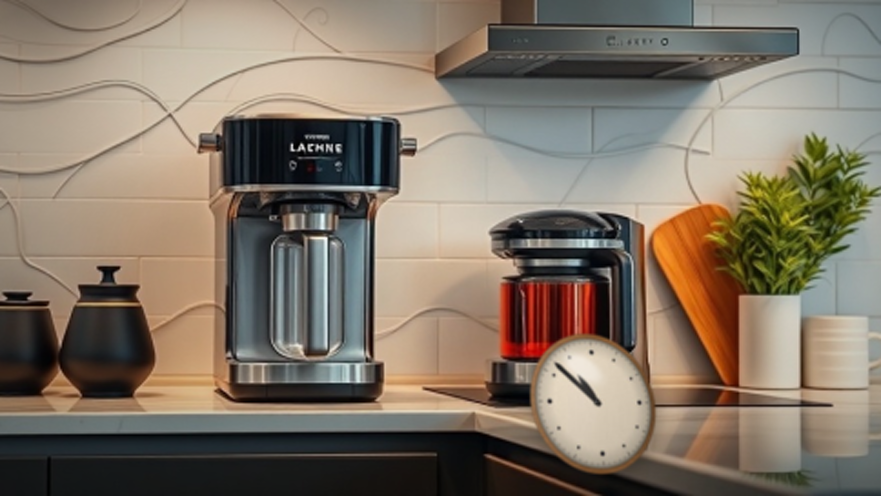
h=10 m=52
